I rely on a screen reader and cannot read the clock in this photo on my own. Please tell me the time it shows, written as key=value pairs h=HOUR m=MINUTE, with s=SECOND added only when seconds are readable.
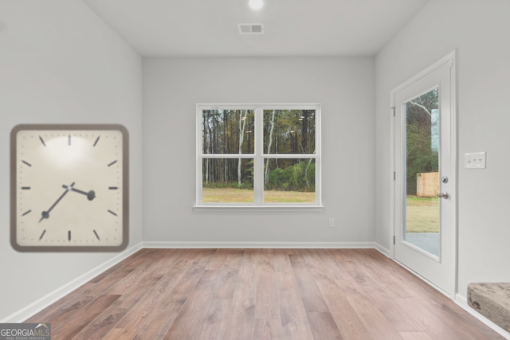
h=3 m=37
